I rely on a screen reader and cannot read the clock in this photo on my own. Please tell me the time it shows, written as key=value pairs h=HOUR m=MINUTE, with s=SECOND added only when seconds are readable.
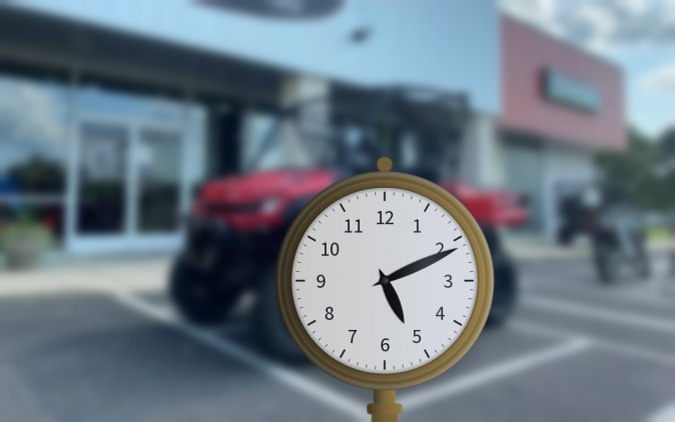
h=5 m=11
